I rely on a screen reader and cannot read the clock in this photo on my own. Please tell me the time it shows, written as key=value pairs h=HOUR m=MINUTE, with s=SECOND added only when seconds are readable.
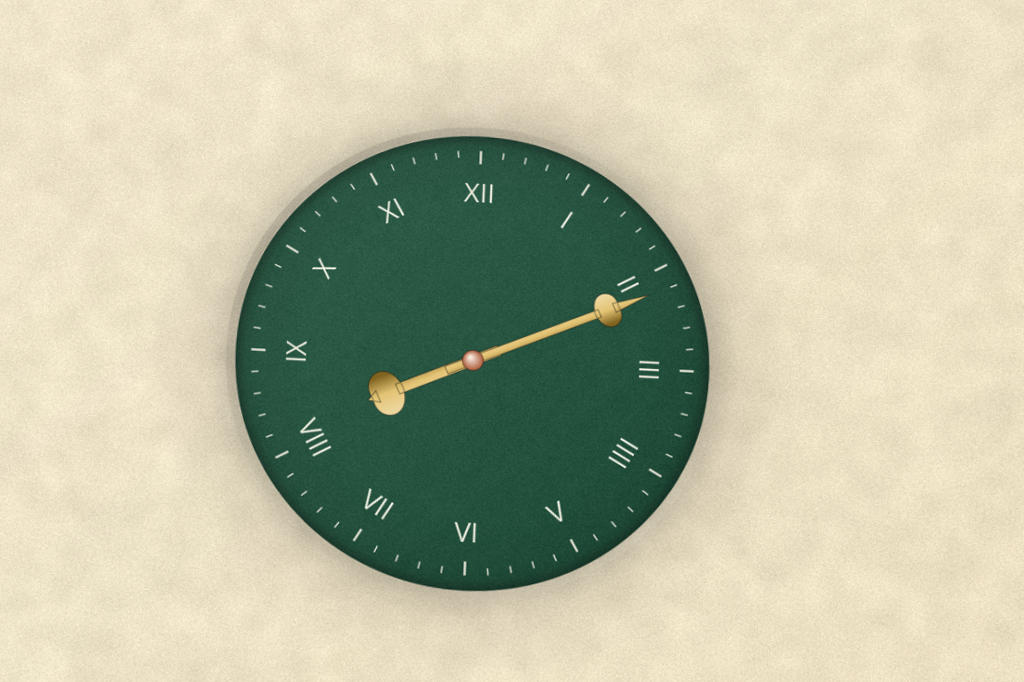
h=8 m=11
